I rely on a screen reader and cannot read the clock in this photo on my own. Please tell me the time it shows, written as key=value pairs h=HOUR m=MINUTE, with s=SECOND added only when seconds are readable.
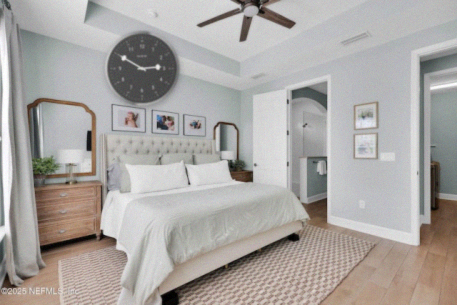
h=2 m=50
